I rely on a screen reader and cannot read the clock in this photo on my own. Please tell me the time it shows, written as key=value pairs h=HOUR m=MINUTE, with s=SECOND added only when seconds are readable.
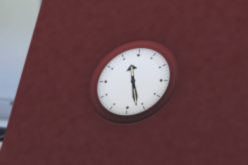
h=11 m=27
